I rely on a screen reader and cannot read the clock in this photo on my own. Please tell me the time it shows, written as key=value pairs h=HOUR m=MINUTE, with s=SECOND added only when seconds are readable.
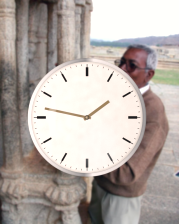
h=1 m=47
